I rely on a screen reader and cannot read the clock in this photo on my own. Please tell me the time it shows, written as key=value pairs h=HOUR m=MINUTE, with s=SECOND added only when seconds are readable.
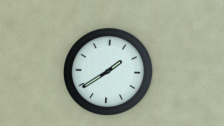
h=1 m=39
